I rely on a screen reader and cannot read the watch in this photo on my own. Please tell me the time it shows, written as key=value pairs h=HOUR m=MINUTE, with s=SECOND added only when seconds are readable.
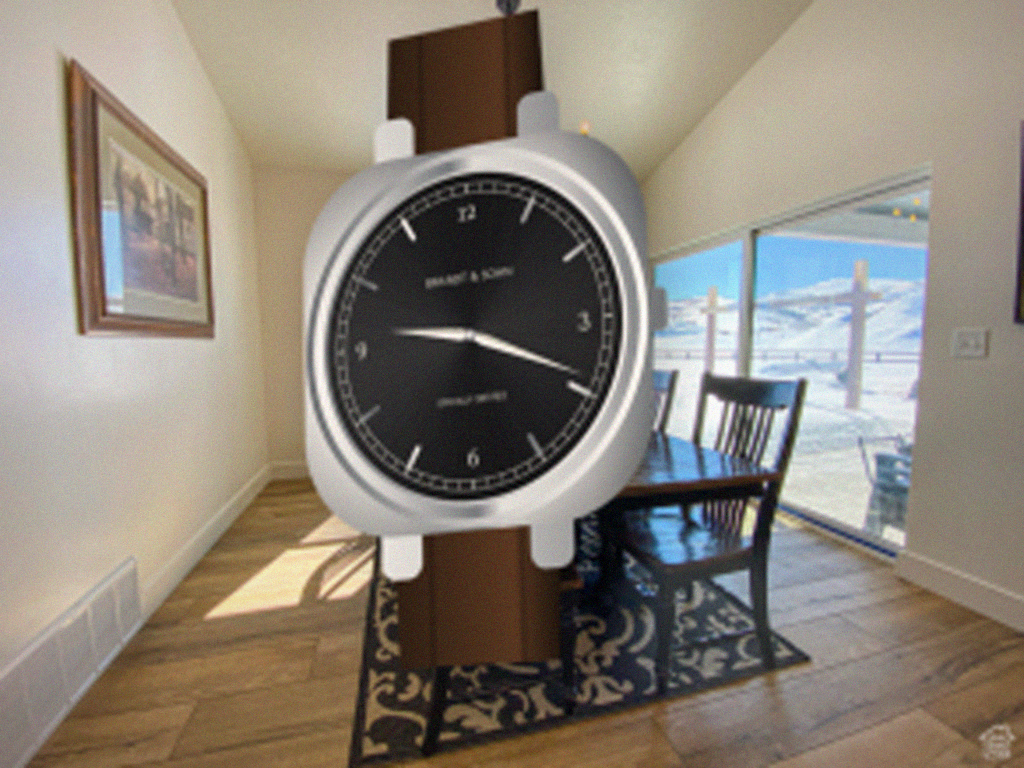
h=9 m=19
